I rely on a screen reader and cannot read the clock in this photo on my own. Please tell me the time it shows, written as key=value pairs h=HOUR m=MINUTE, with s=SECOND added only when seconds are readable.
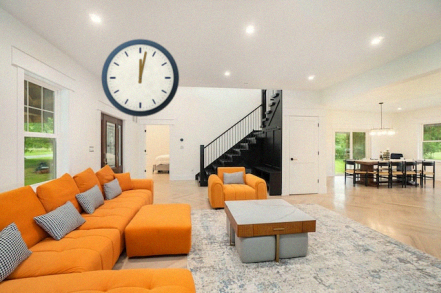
h=12 m=2
